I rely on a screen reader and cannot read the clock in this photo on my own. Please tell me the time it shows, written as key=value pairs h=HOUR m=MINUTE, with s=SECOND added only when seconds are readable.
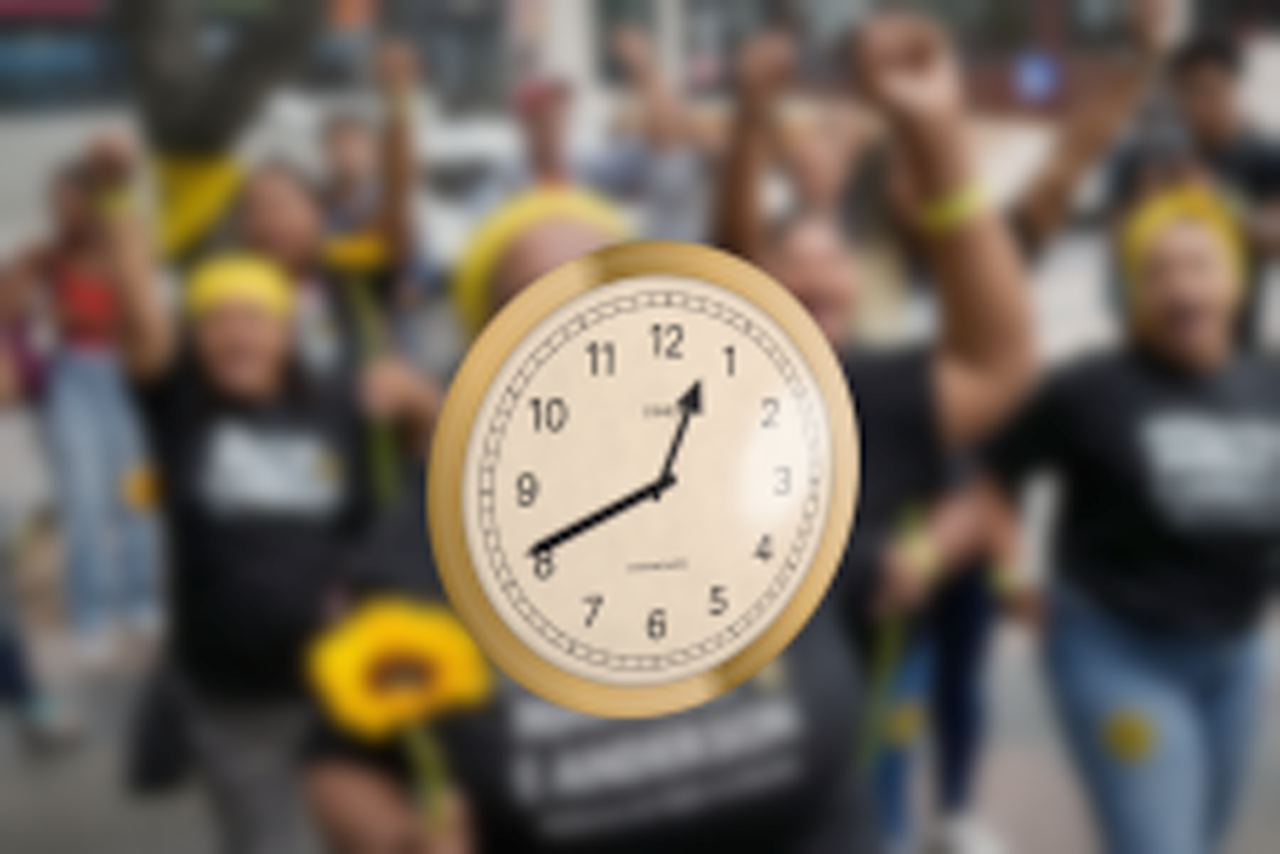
h=12 m=41
